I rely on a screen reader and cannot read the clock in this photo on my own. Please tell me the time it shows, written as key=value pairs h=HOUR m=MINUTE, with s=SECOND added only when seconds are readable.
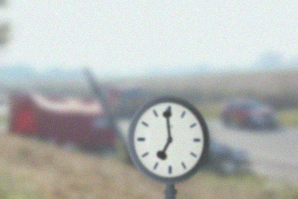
h=6 m=59
